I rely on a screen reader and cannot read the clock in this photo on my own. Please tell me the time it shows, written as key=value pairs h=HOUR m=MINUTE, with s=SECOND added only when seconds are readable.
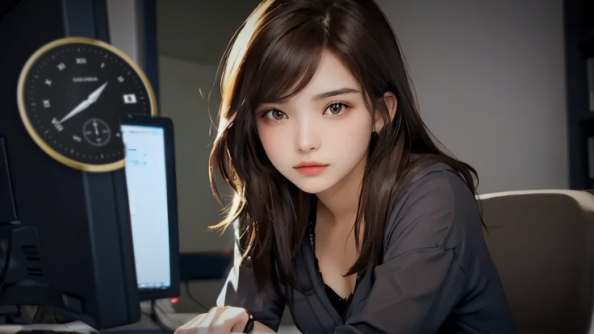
h=1 m=40
